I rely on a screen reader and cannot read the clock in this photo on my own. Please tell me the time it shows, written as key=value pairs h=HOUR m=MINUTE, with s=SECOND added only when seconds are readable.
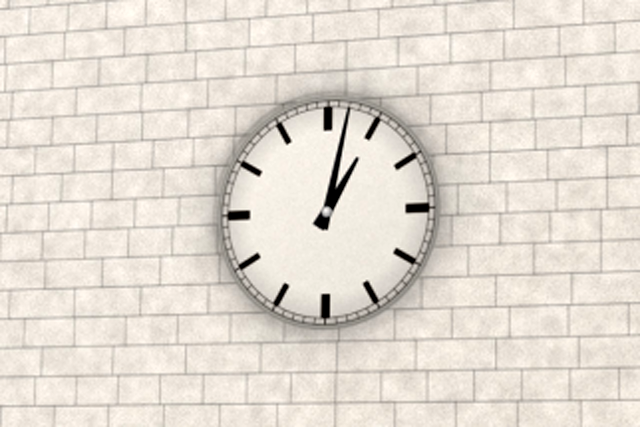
h=1 m=2
